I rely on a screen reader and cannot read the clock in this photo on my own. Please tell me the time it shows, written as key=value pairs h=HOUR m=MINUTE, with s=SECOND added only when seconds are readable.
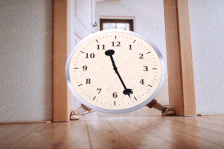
h=11 m=26
